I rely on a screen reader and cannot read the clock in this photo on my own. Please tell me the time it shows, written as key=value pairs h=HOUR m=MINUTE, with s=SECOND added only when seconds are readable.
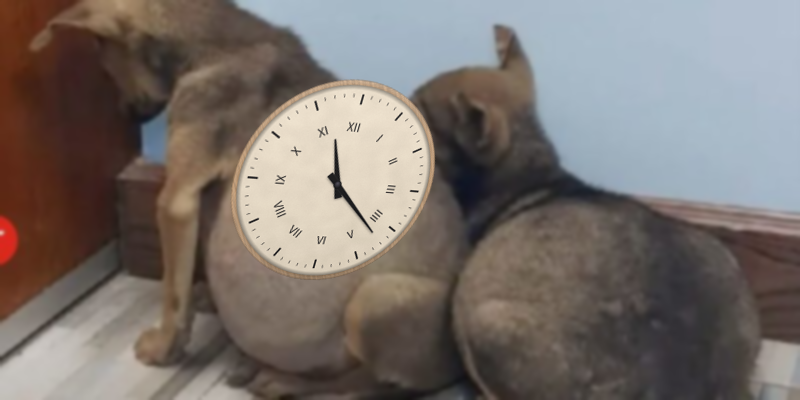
h=11 m=22
